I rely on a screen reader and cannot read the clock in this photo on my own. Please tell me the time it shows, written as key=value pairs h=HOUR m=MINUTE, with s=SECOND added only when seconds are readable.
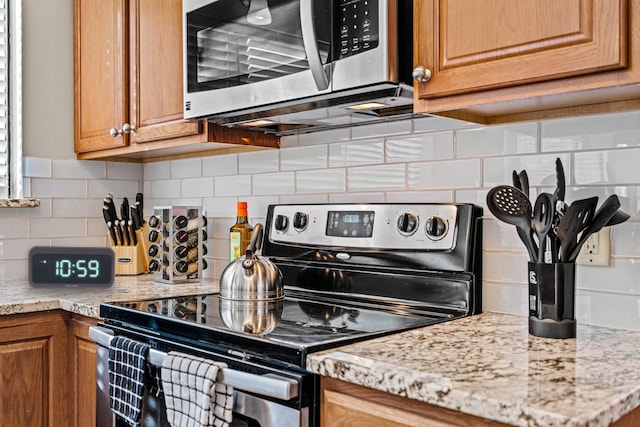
h=10 m=59
